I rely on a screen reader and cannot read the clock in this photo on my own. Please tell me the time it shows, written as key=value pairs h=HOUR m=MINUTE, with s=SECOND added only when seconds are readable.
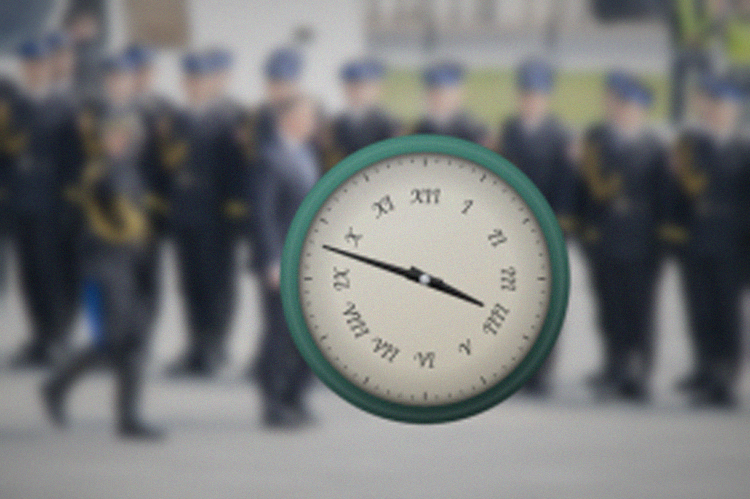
h=3 m=48
